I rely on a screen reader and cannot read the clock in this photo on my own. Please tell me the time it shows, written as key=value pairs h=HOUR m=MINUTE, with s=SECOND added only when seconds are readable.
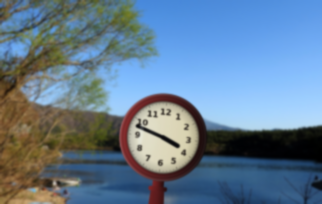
h=3 m=48
